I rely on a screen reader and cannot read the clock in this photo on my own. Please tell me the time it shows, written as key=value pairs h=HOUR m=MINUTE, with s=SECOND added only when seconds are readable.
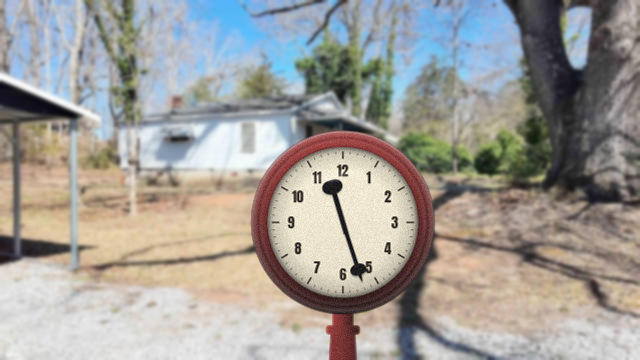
h=11 m=27
